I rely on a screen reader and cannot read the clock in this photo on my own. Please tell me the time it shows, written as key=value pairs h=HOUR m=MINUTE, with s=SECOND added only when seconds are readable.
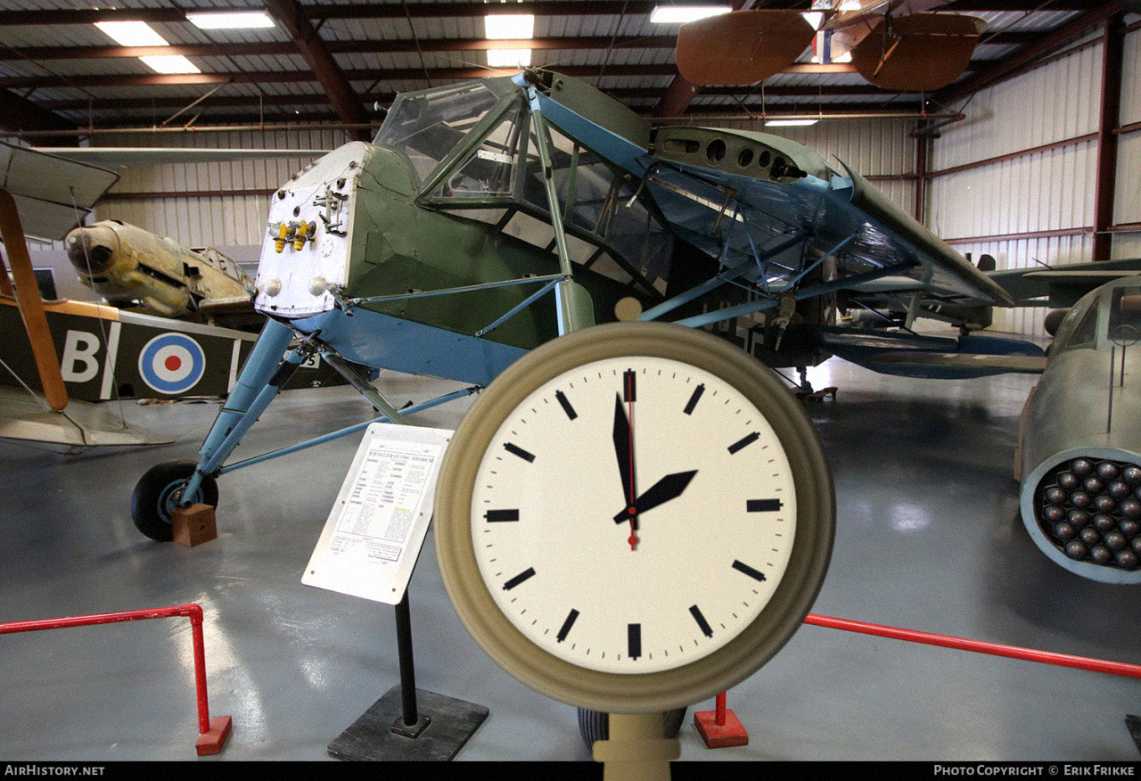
h=1 m=59 s=0
